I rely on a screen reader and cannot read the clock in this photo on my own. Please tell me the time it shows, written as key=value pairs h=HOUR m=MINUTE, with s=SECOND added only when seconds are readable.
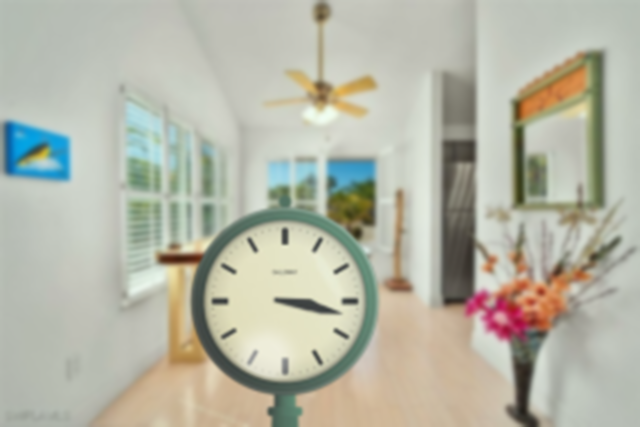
h=3 m=17
